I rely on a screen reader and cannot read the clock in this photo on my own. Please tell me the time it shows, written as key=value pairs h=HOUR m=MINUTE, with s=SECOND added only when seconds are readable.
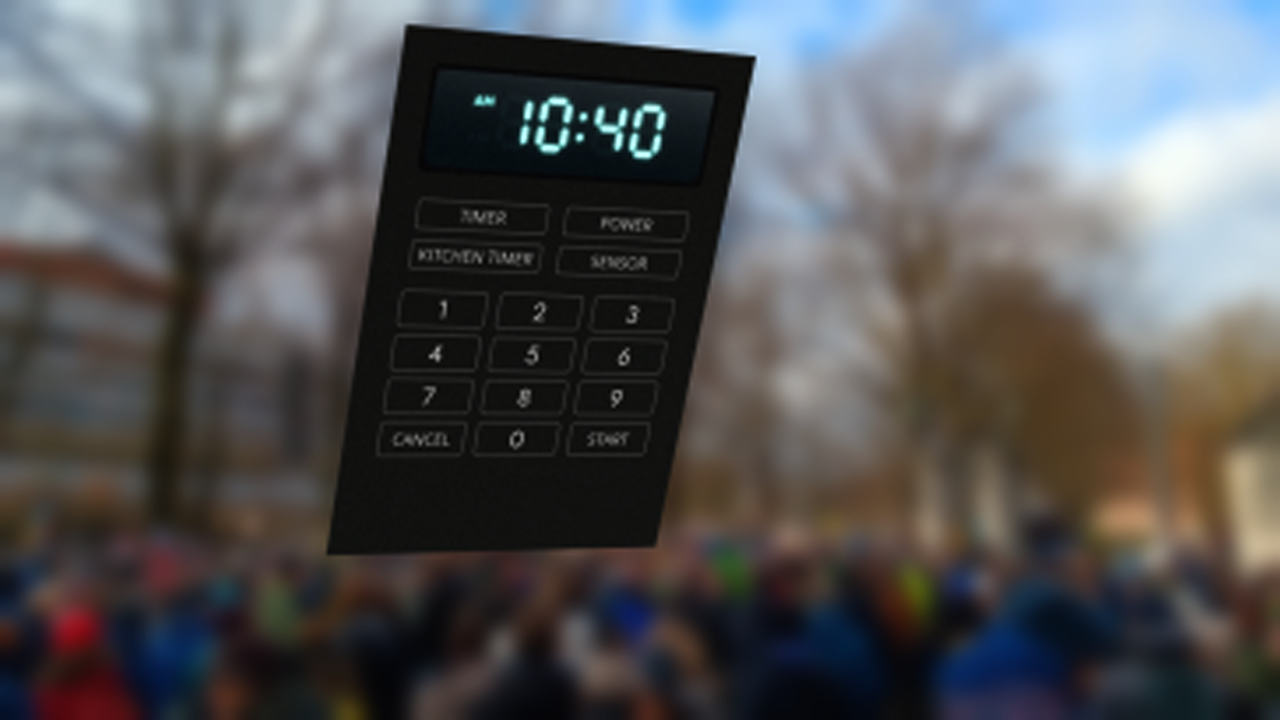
h=10 m=40
